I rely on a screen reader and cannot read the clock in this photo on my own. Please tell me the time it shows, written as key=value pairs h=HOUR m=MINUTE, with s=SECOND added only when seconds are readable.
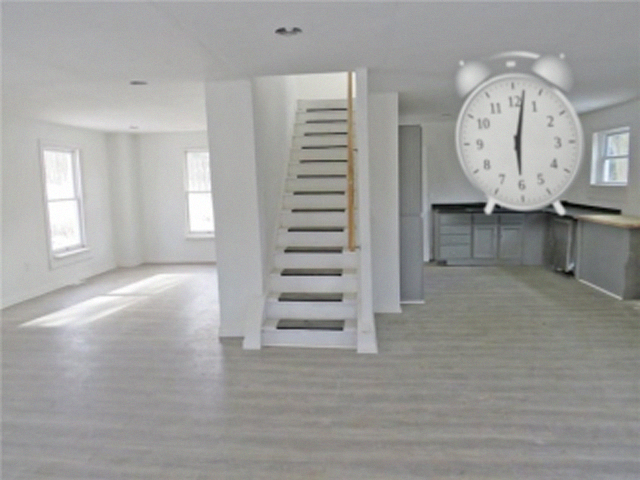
h=6 m=2
